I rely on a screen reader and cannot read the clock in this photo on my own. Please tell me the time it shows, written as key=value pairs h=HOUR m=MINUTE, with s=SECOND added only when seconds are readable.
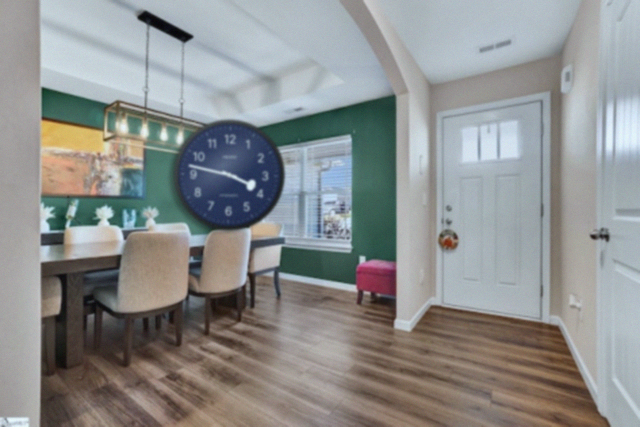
h=3 m=47
